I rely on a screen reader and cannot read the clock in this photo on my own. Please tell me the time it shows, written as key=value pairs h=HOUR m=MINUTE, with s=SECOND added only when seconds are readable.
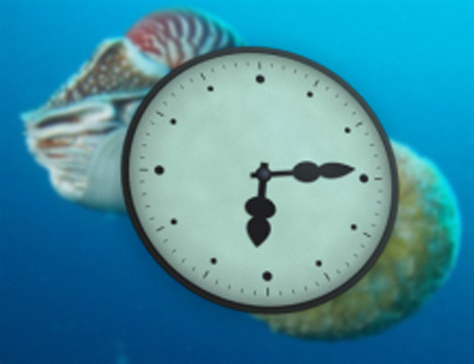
h=6 m=14
